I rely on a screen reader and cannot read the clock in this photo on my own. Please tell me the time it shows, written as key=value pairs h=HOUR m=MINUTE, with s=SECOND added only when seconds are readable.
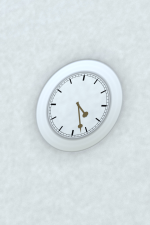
h=4 m=27
